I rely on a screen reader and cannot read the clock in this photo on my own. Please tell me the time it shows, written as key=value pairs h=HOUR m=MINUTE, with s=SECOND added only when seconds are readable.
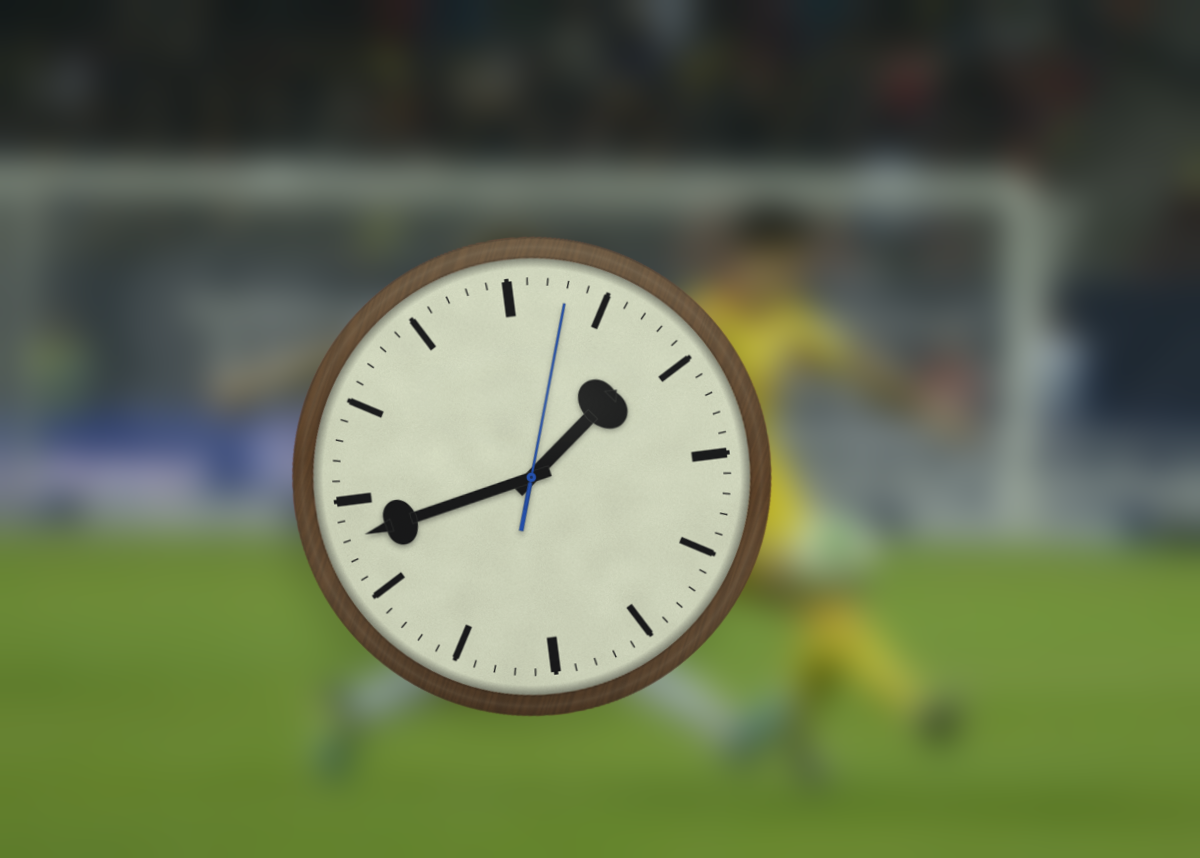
h=1 m=43 s=3
